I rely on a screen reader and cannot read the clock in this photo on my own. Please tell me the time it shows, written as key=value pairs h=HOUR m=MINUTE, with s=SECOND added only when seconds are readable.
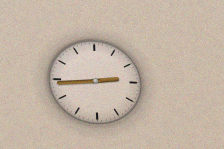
h=2 m=44
